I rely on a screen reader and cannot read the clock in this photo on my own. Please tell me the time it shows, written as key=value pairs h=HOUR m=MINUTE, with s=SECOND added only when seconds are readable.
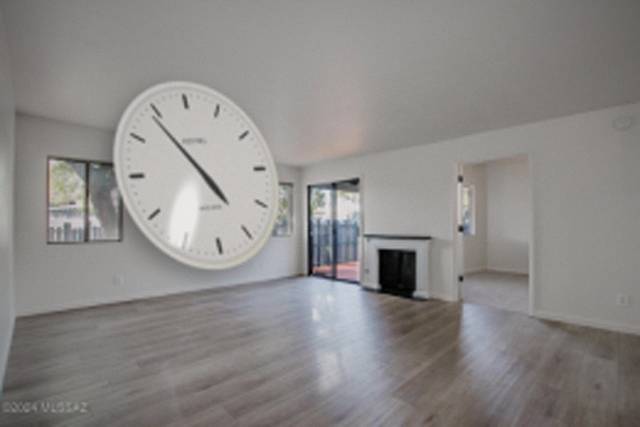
h=4 m=54
